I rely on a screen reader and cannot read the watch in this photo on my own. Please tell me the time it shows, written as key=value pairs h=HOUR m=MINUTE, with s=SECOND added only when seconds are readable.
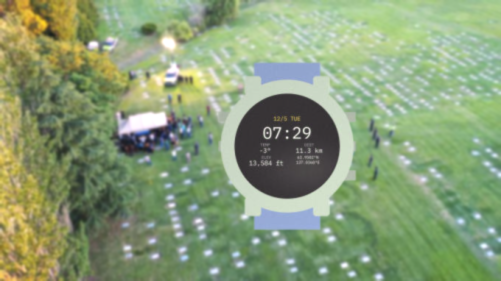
h=7 m=29
